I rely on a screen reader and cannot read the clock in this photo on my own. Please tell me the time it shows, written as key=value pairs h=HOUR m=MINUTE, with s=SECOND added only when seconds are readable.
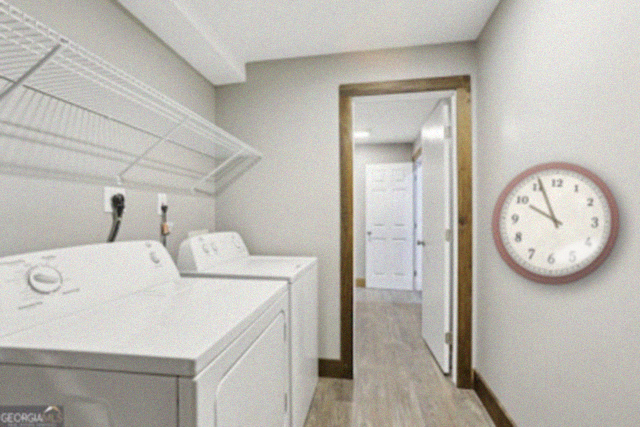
h=9 m=56
